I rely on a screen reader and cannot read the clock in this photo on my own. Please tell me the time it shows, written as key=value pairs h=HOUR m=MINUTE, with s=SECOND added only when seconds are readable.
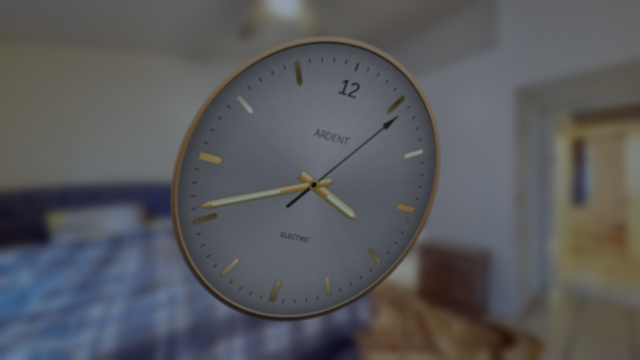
h=3 m=41 s=6
